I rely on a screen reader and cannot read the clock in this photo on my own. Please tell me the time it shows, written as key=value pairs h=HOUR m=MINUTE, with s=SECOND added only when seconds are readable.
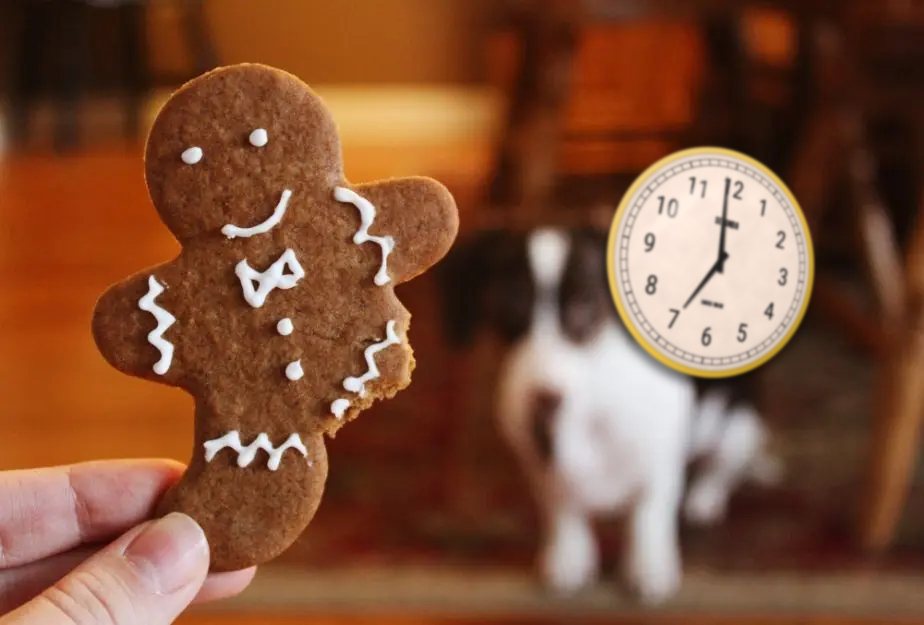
h=6 m=59
